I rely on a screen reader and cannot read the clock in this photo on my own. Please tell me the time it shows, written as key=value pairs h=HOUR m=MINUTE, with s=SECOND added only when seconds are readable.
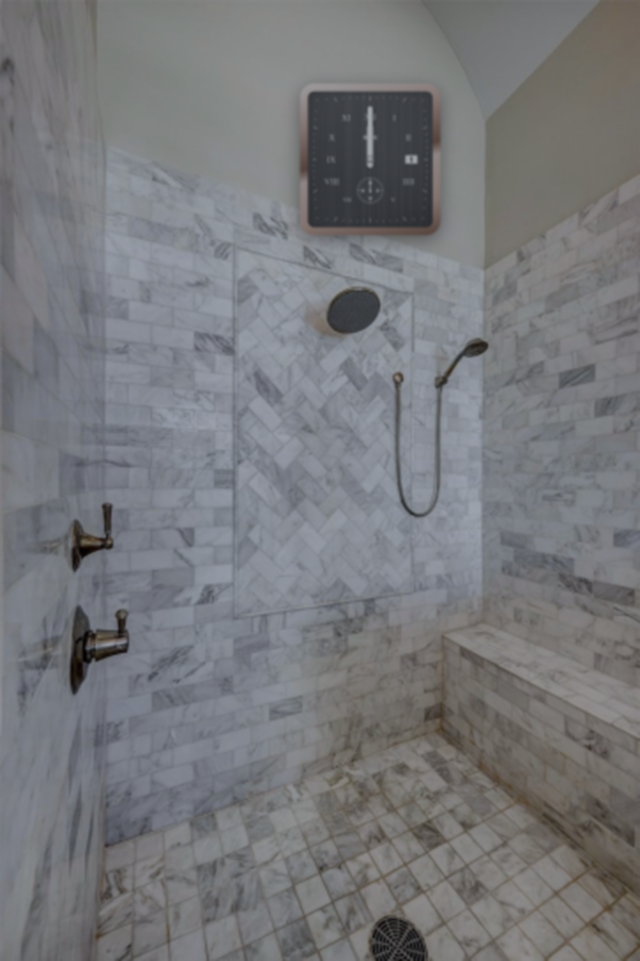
h=12 m=0
